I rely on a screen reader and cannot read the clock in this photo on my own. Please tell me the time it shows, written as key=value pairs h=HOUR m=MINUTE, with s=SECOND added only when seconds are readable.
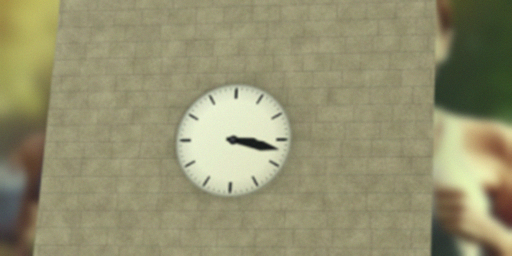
h=3 m=17
